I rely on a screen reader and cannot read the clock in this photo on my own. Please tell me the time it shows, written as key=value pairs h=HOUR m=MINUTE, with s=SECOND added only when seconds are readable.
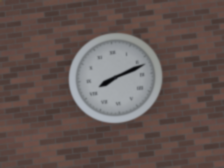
h=8 m=12
